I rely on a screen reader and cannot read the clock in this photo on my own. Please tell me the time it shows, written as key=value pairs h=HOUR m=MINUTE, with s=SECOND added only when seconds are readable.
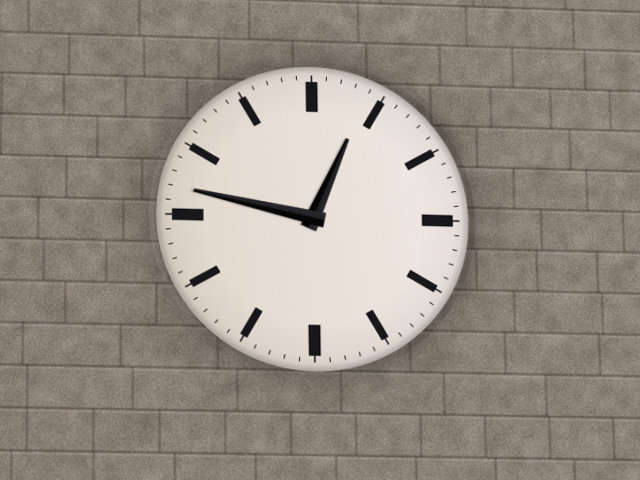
h=12 m=47
